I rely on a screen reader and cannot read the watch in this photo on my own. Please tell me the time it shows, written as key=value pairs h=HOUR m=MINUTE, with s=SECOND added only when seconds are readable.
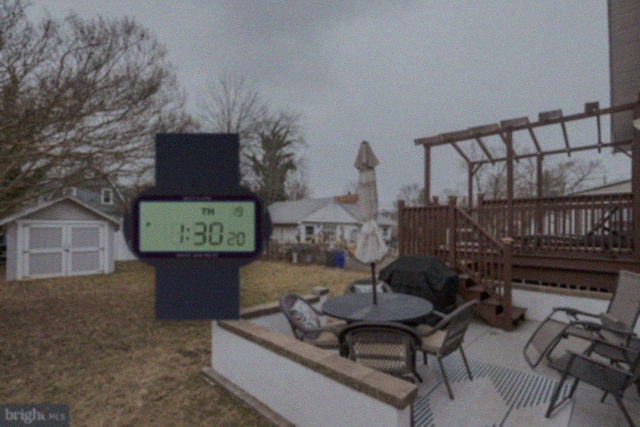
h=1 m=30 s=20
